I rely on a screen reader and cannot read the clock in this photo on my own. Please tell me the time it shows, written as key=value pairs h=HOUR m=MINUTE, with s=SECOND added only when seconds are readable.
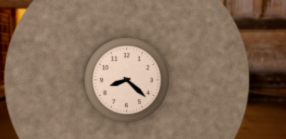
h=8 m=22
